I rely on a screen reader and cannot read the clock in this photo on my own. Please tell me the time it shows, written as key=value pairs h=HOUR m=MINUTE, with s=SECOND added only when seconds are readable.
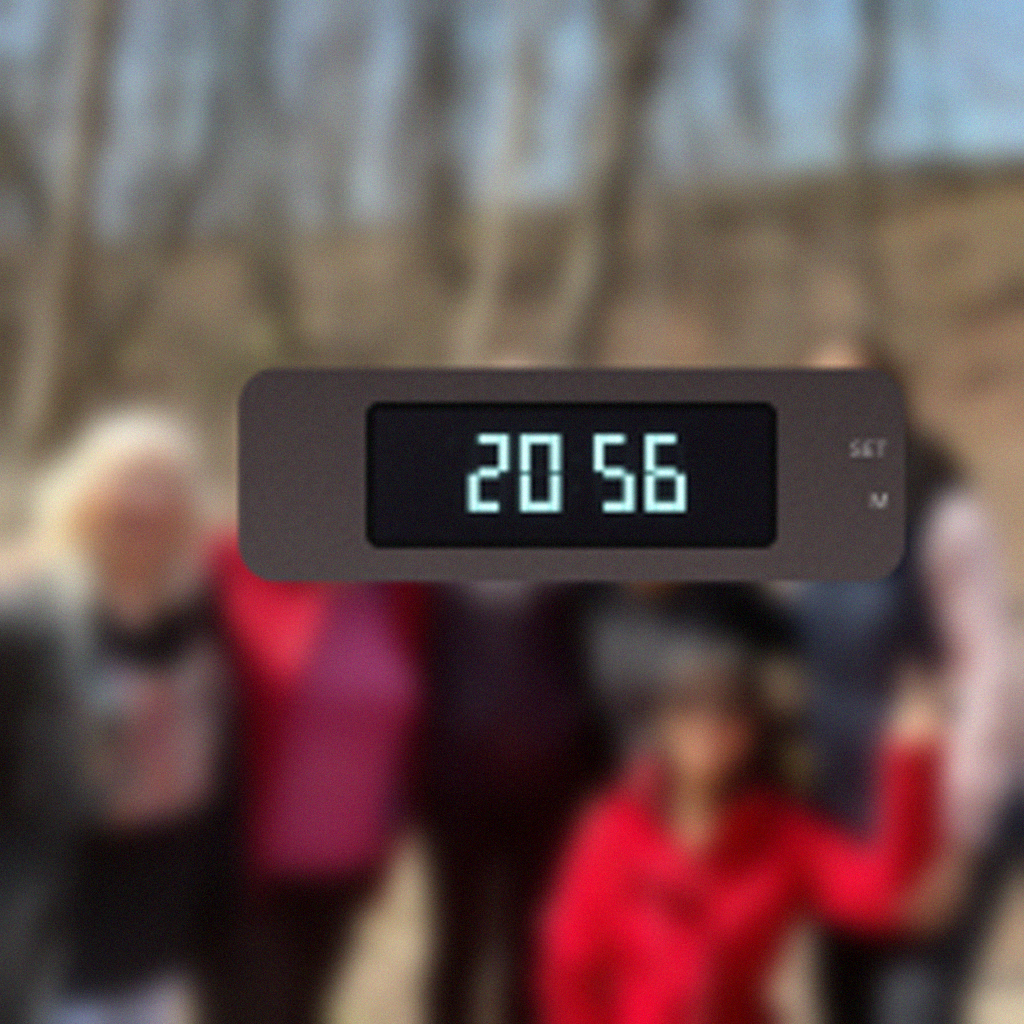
h=20 m=56
